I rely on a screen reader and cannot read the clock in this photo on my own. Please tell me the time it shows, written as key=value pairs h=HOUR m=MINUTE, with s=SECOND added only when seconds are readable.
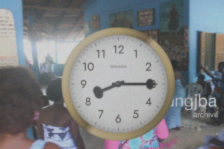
h=8 m=15
